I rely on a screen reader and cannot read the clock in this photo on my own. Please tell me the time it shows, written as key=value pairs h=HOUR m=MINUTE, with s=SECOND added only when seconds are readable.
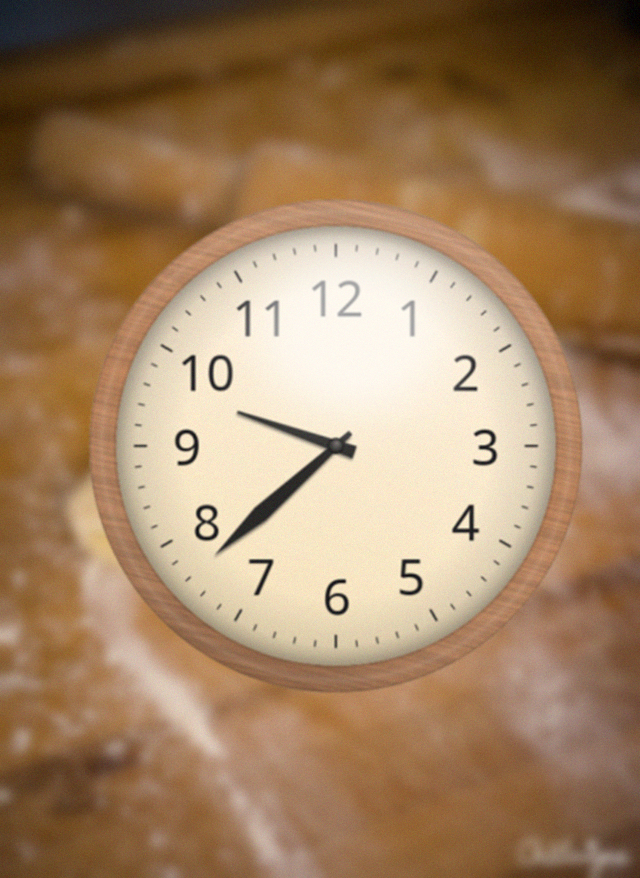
h=9 m=38
